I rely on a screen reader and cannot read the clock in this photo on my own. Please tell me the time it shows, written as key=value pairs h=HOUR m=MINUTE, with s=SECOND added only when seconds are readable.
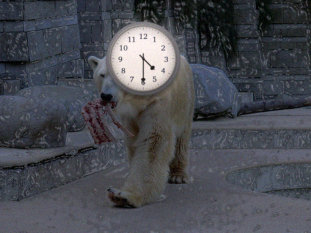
h=4 m=30
